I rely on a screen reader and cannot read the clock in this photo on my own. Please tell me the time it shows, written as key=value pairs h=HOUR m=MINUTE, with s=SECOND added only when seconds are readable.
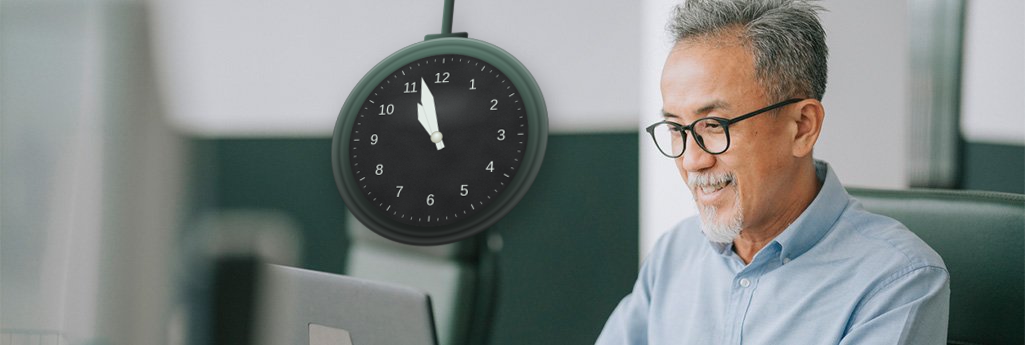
h=10 m=57
